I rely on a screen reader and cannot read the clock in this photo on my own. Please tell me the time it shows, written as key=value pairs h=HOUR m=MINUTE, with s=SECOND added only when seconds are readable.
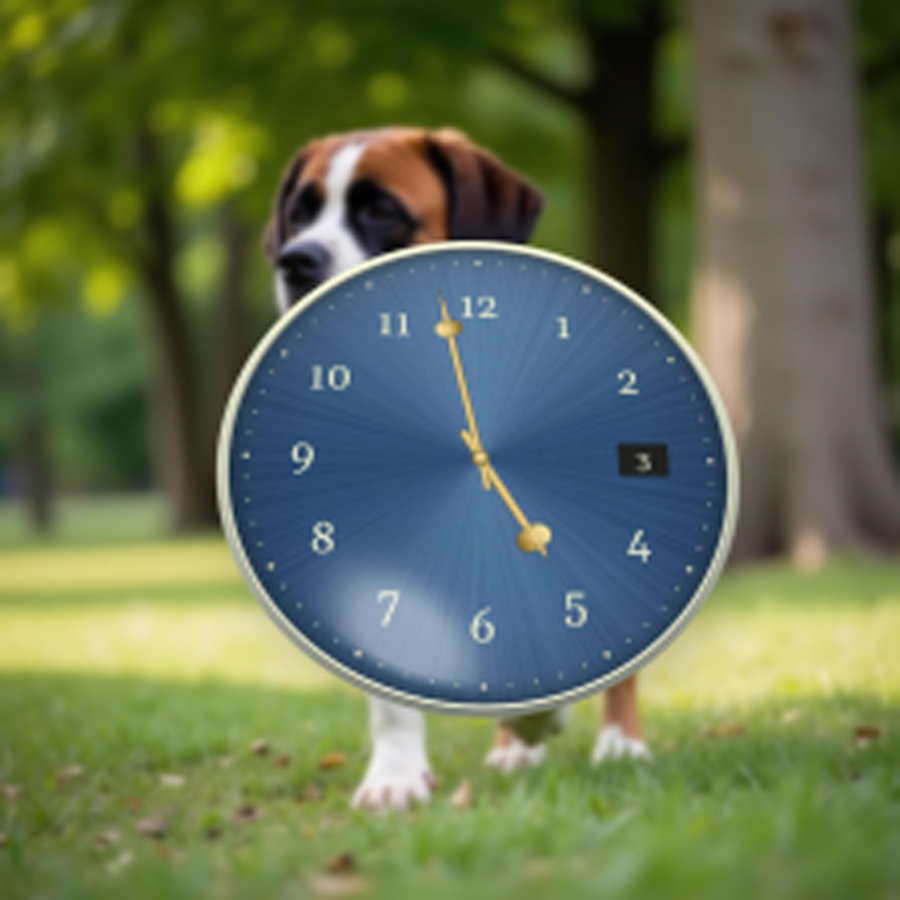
h=4 m=58
